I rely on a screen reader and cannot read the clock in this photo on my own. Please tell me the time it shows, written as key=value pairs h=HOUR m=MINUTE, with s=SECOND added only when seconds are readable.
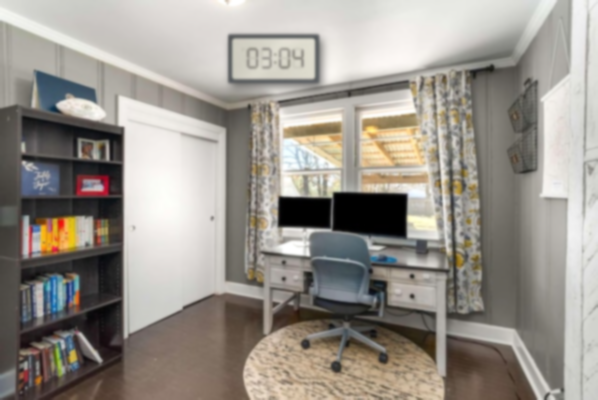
h=3 m=4
